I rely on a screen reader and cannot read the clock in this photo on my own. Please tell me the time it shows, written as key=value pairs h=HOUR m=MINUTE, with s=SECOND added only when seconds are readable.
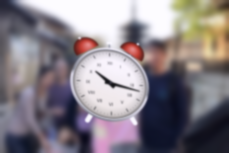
h=10 m=17
